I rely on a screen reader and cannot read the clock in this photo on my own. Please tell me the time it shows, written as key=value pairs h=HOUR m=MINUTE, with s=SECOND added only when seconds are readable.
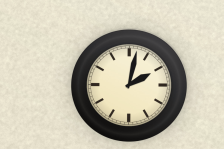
h=2 m=2
